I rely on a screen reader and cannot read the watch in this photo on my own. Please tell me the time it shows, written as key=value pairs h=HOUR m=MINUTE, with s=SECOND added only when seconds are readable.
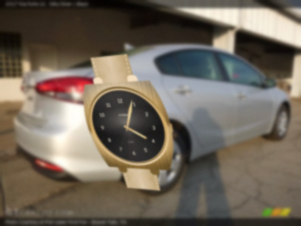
h=4 m=4
